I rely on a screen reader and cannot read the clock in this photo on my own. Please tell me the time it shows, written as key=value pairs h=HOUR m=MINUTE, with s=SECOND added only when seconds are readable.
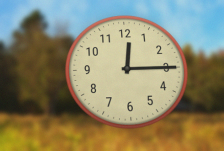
h=12 m=15
